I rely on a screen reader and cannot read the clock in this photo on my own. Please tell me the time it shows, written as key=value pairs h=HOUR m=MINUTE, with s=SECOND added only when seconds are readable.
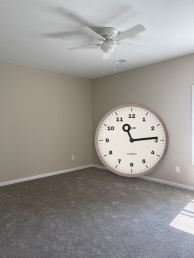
h=11 m=14
